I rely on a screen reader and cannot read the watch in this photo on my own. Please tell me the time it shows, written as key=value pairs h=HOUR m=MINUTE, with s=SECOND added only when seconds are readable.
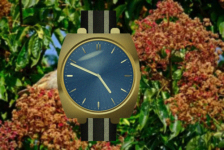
h=4 m=49
